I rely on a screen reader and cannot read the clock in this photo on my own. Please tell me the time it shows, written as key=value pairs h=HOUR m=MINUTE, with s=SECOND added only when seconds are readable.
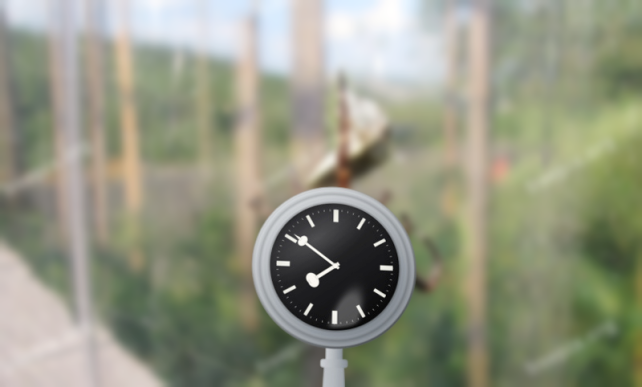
h=7 m=51
